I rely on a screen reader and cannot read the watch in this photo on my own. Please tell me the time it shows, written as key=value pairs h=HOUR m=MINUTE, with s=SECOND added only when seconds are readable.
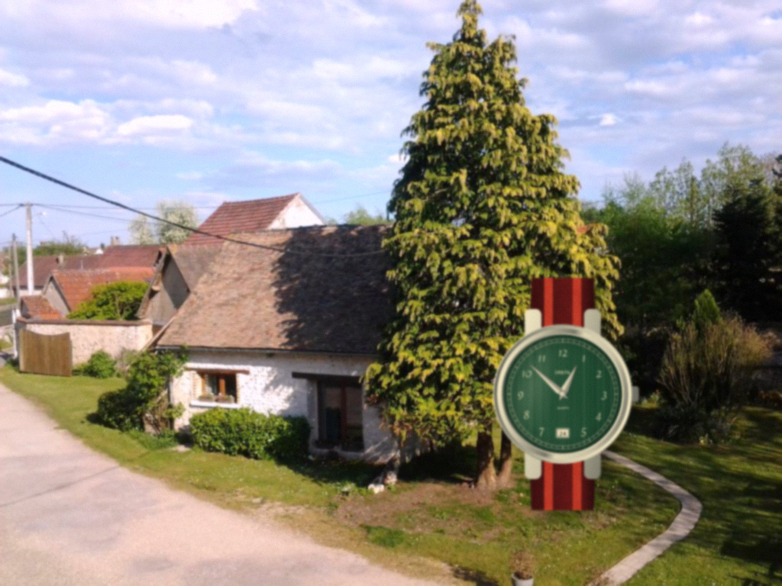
h=12 m=52
